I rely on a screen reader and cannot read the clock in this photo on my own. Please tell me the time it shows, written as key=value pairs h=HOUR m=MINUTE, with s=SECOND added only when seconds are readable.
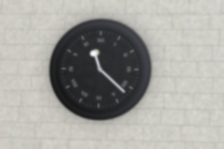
h=11 m=22
